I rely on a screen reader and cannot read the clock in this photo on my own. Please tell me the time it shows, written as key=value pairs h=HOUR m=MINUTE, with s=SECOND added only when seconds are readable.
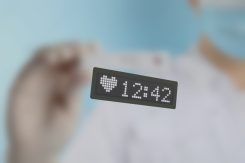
h=12 m=42
